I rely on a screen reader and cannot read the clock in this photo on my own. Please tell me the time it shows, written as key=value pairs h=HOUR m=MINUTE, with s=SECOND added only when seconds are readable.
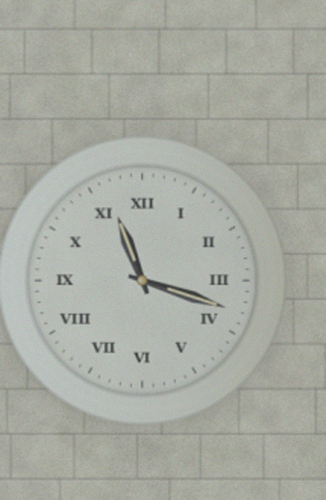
h=11 m=18
